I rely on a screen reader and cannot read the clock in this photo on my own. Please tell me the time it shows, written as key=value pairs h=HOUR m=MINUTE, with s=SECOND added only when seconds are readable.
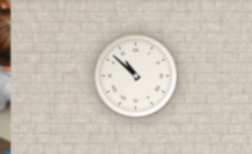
h=10 m=52
